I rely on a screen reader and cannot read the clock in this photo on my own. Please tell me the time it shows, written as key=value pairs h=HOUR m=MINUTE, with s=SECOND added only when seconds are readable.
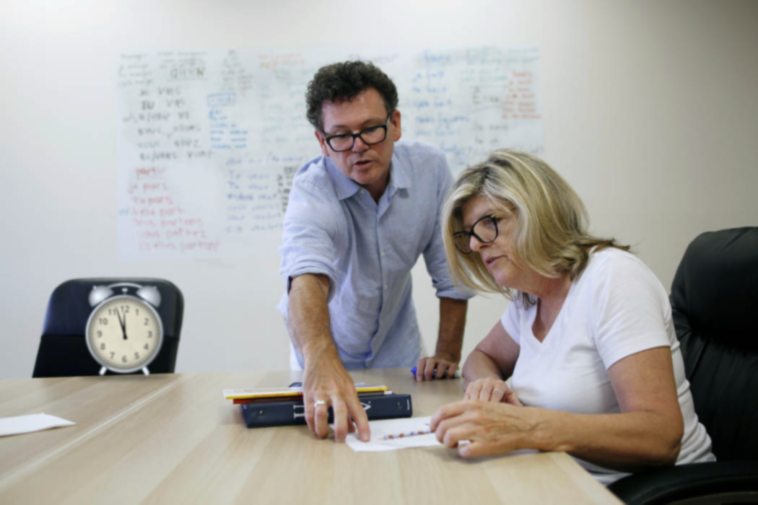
h=11 m=57
